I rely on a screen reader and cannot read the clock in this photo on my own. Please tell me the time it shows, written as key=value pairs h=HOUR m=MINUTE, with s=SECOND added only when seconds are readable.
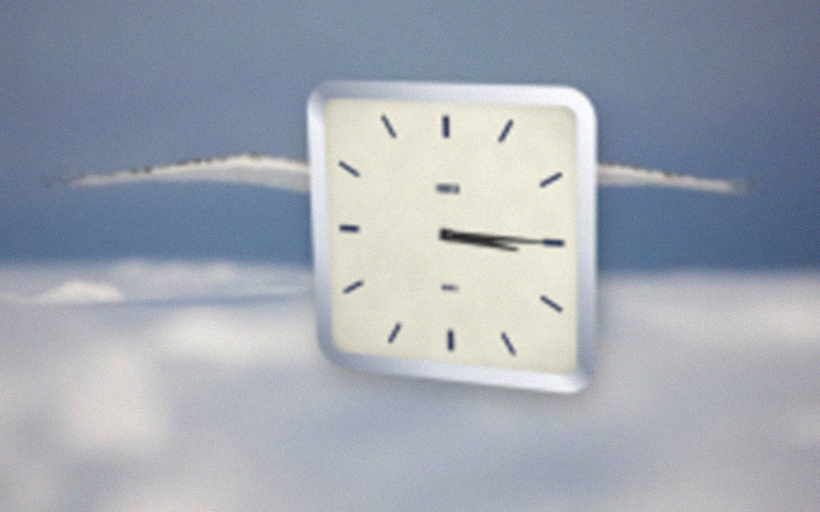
h=3 m=15
